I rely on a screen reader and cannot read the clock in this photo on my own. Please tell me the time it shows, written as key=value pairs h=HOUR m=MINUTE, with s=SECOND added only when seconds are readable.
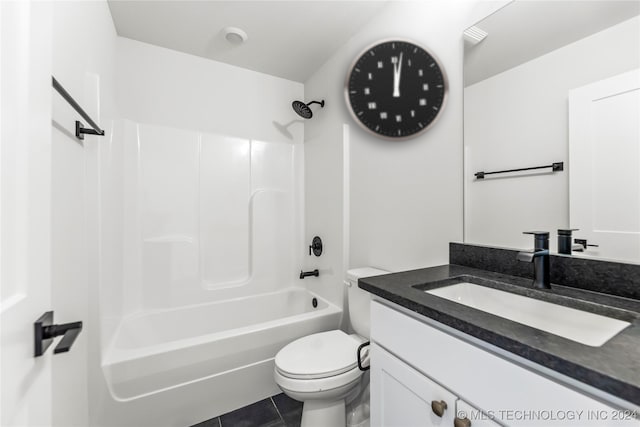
h=12 m=2
